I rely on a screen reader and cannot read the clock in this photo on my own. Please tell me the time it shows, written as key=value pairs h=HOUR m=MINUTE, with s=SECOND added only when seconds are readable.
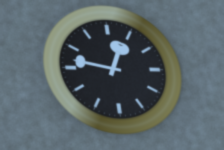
h=12 m=47
